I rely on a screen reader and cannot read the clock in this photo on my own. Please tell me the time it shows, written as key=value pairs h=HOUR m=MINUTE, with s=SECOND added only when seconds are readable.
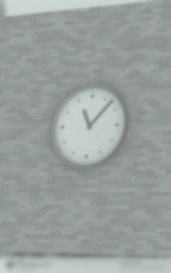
h=11 m=7
